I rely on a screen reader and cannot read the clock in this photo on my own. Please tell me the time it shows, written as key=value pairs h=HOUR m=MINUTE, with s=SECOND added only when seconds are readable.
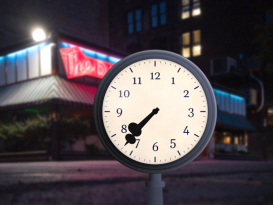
h=7 m=37
